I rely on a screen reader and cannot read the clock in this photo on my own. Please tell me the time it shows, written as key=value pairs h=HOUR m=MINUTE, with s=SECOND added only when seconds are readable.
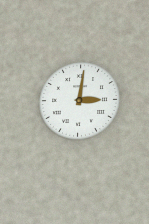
h=3 m=1
